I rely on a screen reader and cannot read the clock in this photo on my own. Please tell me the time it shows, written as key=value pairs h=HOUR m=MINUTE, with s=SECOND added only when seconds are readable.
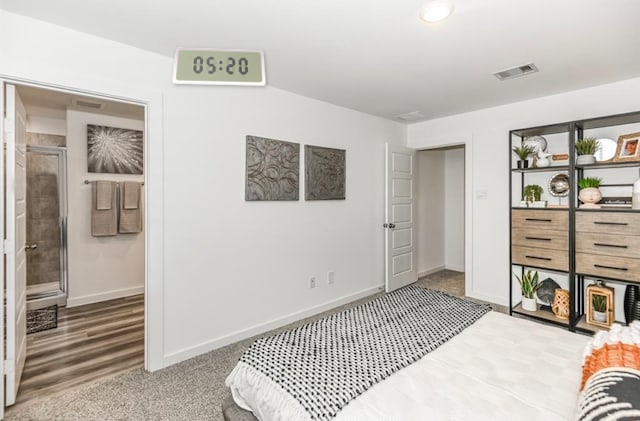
h=5 m=20
